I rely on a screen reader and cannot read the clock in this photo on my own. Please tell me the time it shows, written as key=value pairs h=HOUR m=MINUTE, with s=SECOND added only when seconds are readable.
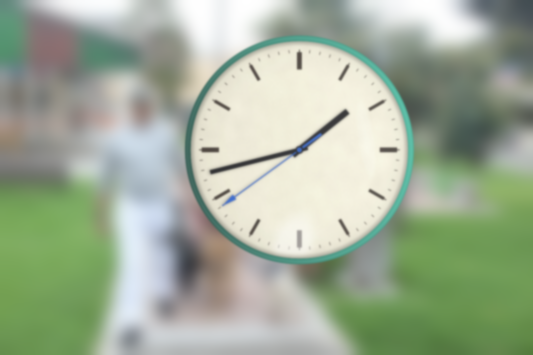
h=1 m=42 s=39
